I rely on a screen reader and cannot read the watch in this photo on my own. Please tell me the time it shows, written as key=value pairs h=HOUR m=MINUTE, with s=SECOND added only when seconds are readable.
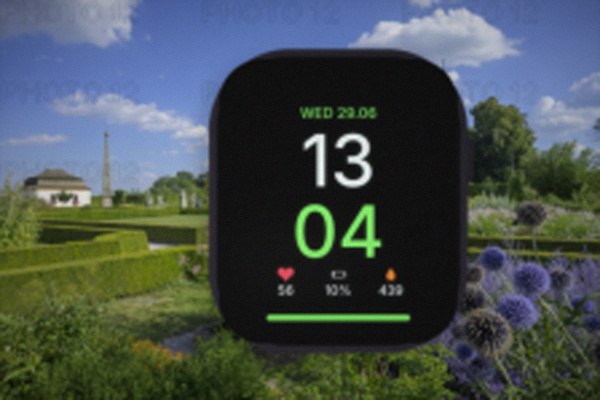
h=13 m=4
